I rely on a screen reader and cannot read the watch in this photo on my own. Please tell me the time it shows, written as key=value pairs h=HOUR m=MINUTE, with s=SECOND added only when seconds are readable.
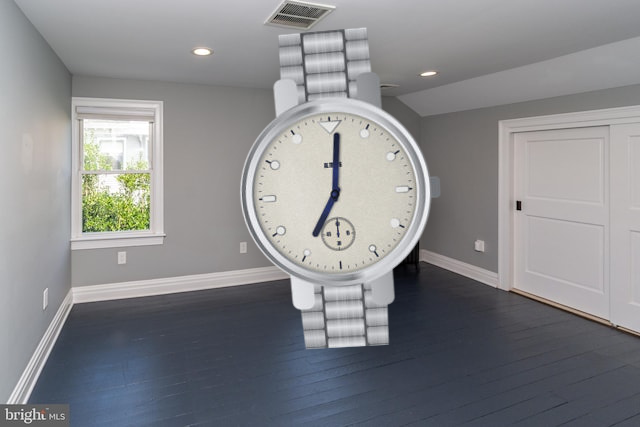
h=7 m=1
